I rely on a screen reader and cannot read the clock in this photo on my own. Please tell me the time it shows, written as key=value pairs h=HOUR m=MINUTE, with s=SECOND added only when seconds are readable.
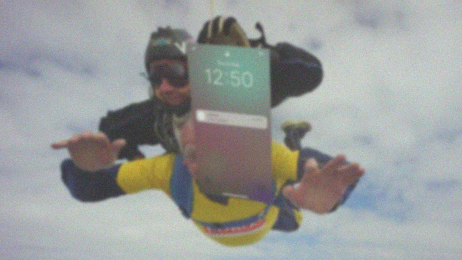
h=12 m=50
